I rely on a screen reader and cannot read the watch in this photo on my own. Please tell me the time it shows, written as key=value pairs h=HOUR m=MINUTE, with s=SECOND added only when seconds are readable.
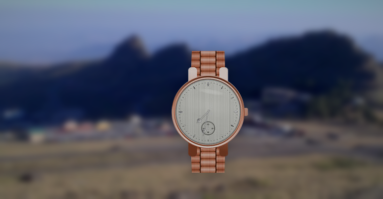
h=7 m=32
